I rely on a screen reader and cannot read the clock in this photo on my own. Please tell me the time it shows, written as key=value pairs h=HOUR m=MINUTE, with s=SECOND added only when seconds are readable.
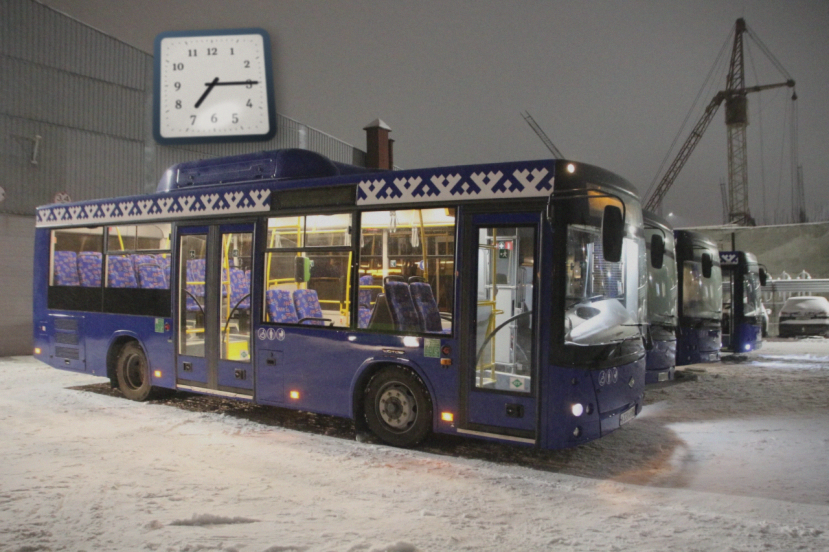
h=7 m=15
